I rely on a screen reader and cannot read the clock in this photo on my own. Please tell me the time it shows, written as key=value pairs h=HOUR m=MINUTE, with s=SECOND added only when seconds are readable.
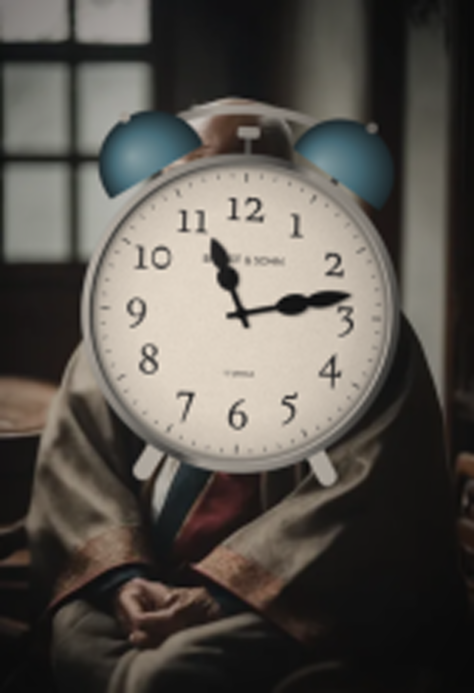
h=11 m=13
